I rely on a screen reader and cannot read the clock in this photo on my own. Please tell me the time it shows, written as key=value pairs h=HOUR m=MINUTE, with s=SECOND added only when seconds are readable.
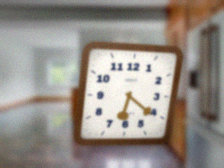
h=6 m=21
